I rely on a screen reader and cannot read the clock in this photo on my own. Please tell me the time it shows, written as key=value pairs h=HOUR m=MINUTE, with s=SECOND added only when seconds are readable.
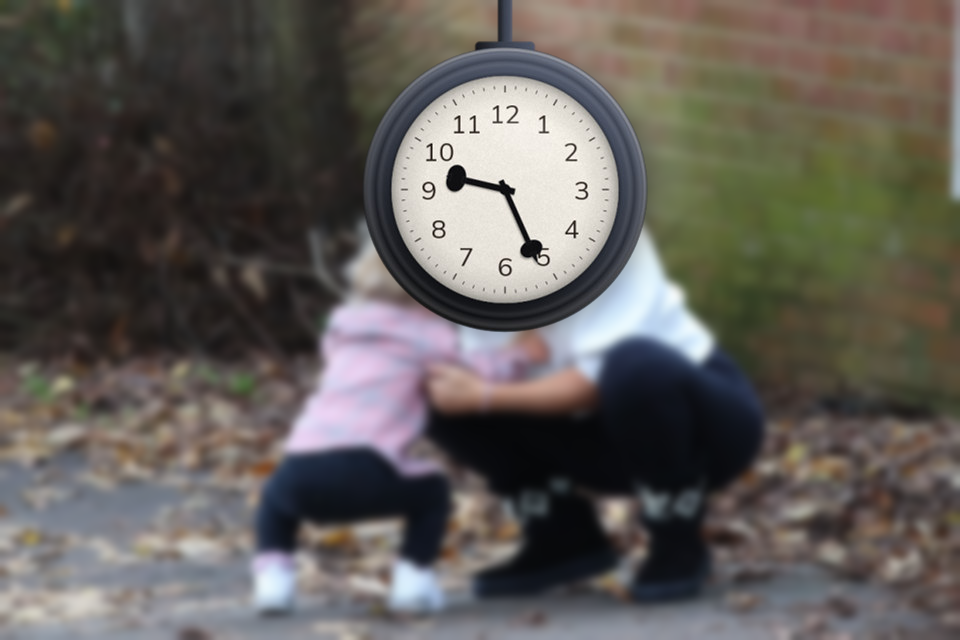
h=9 m=26
